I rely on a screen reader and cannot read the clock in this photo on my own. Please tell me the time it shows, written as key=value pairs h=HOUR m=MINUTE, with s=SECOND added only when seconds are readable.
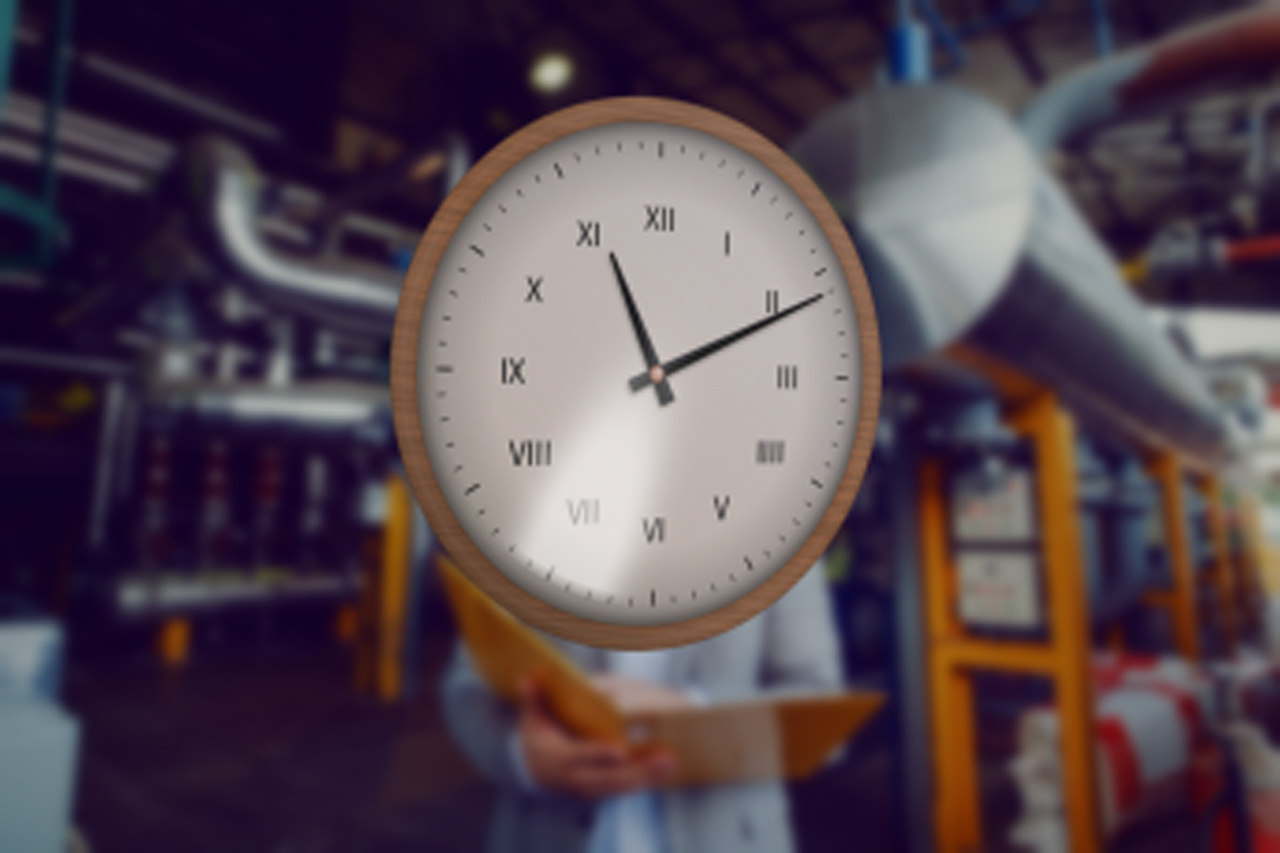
h=11 m=11
